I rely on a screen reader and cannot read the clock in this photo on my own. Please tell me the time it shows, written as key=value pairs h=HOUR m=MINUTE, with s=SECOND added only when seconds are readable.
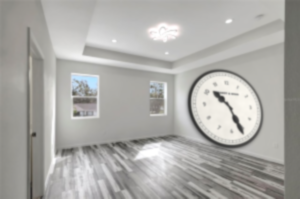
h=10 m=26
